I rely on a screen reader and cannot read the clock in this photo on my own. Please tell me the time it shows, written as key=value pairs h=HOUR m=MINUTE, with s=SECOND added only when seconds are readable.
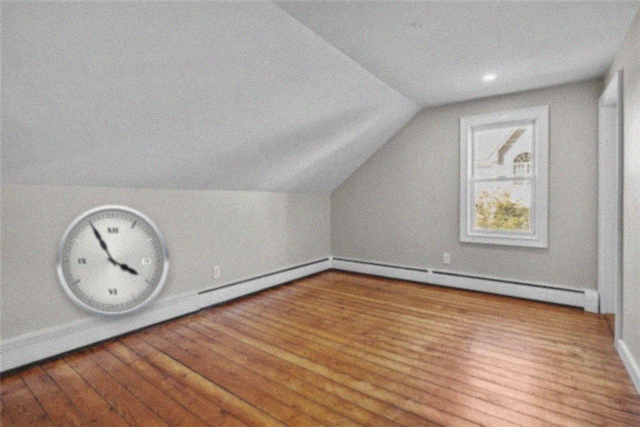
h=3 m=55
